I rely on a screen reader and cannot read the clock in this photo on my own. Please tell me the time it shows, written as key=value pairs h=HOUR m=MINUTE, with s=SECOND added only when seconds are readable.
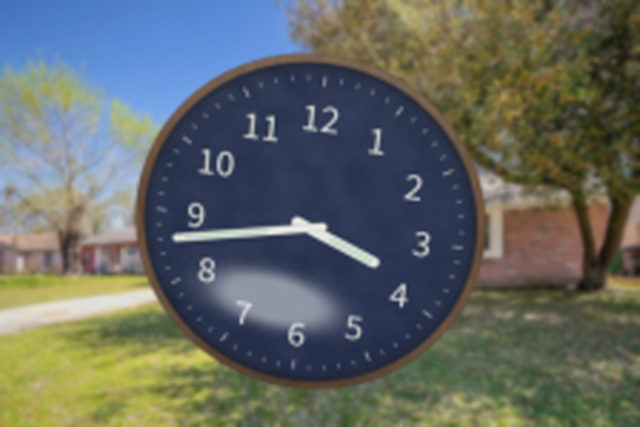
h=3 m=43
